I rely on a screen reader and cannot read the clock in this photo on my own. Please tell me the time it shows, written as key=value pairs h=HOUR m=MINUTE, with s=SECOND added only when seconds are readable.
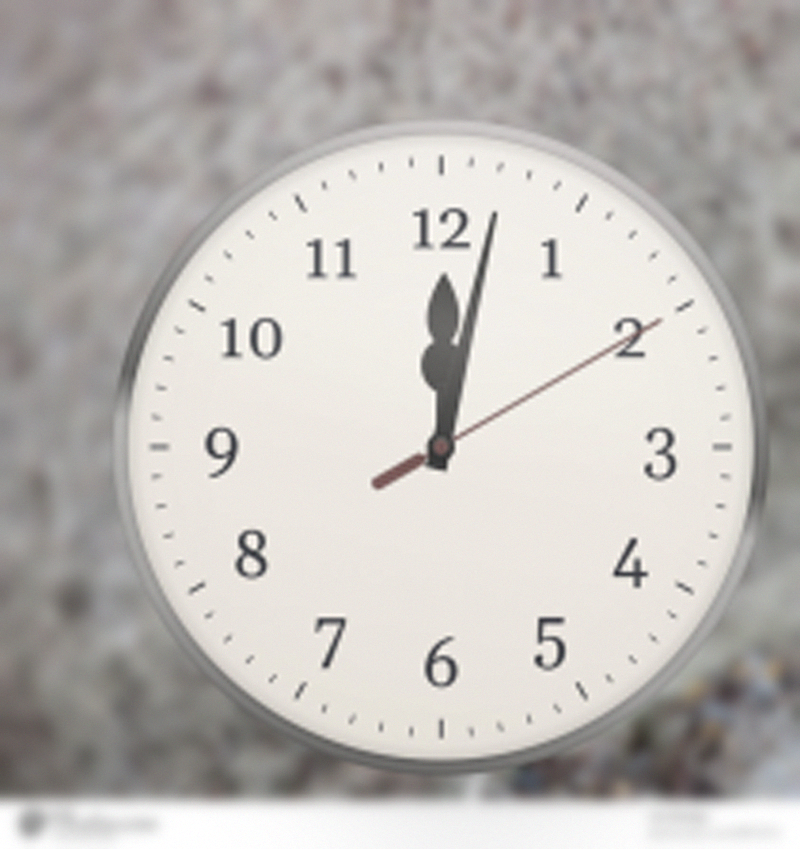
h=12 m=2 s=10
